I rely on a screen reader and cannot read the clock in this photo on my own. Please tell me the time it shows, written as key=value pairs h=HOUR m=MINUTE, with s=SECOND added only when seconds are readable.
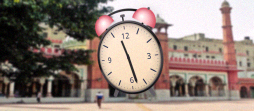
h=11 m=28
